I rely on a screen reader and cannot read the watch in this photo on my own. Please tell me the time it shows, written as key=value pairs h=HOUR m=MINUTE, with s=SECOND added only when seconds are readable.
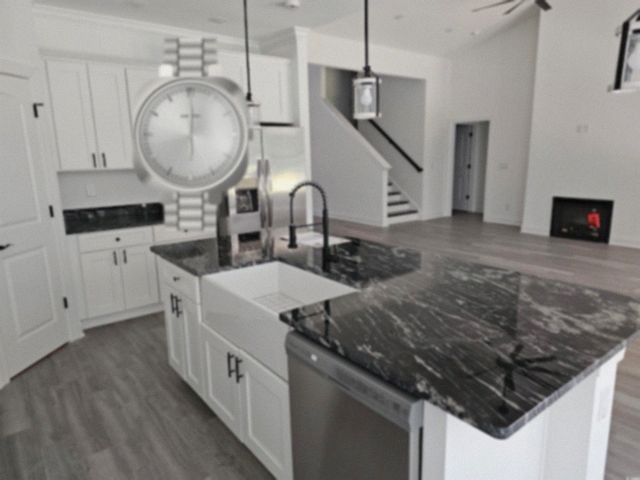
h=6 m=0
